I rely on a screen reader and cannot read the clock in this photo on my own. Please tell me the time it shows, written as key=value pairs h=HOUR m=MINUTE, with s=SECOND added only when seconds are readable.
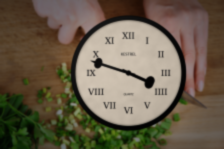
h=3 m=48
